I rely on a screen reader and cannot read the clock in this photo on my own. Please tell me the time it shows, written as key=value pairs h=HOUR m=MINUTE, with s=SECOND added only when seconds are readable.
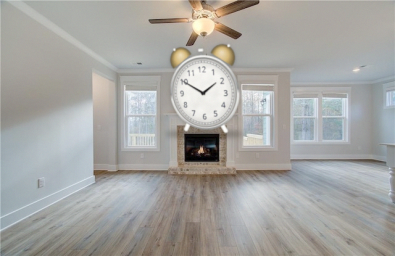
h=1 m=50
